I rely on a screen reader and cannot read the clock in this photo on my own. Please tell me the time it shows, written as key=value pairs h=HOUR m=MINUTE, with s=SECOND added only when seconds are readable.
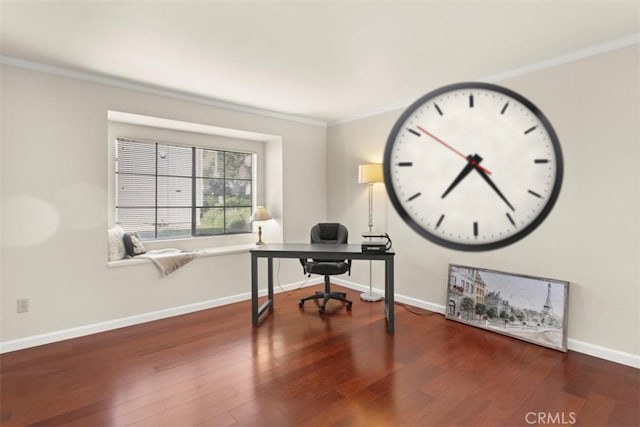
h=7 m=23 s=51
